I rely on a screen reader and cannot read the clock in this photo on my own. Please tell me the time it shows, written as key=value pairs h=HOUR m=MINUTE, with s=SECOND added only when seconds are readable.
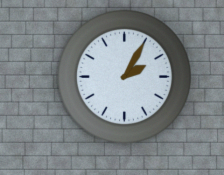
h=2 m=5
